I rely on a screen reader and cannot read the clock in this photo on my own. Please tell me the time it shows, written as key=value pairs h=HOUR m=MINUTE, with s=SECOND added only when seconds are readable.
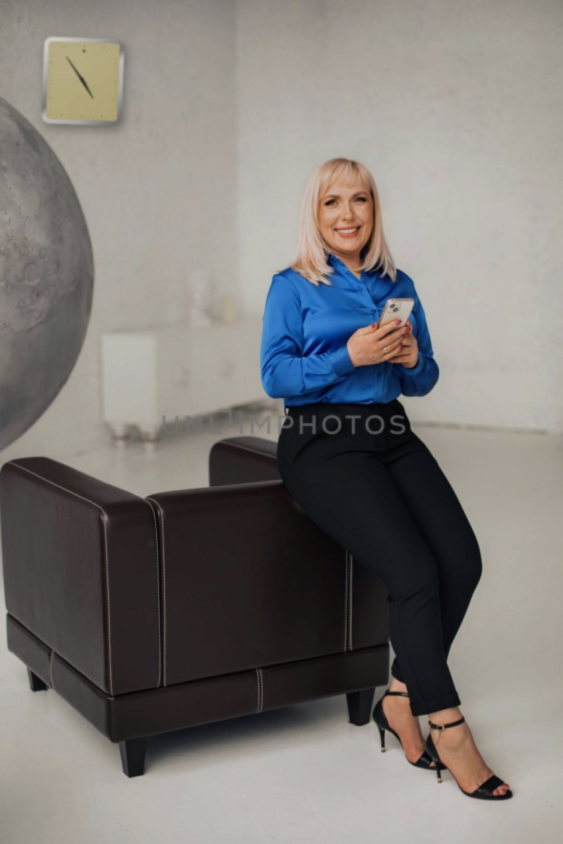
h=4 m=54
